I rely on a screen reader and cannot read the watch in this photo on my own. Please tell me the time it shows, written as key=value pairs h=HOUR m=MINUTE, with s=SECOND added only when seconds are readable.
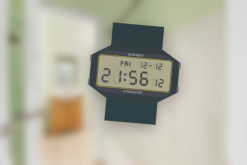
h=21 m=56 s=12
